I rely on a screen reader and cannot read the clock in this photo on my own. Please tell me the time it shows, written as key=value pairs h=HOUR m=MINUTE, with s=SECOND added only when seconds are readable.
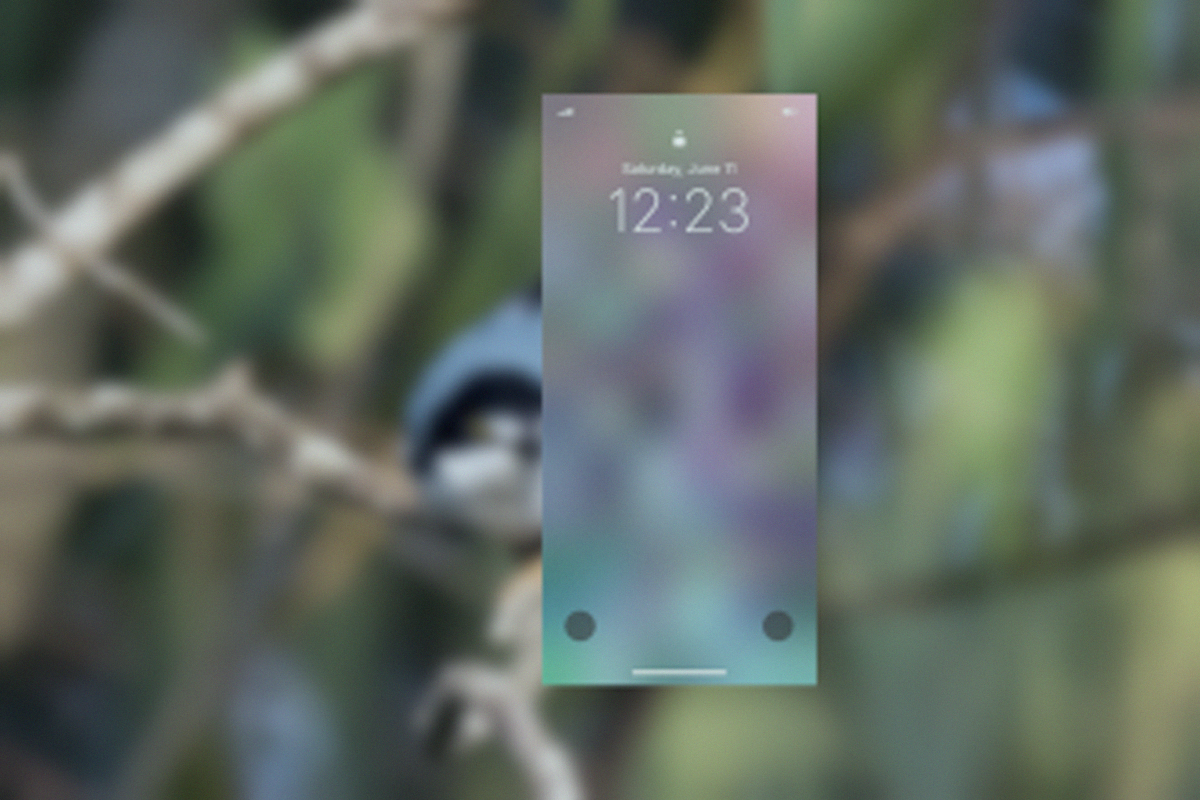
h=12 m=23
